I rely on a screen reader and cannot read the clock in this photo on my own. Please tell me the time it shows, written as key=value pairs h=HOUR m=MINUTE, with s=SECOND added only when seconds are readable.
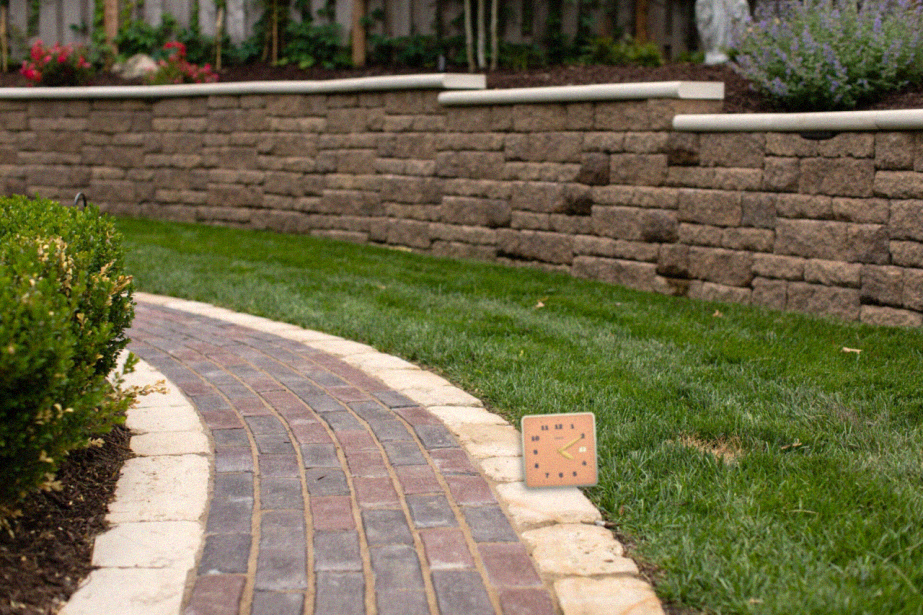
h=4 m=10
